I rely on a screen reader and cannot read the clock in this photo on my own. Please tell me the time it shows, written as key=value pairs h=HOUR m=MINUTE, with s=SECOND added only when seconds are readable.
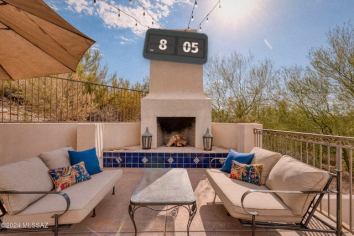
h=8 m=5
